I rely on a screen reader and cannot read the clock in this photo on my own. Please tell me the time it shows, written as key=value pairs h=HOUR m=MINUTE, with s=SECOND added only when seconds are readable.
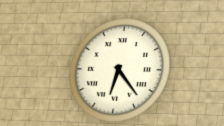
h=6 m=23
